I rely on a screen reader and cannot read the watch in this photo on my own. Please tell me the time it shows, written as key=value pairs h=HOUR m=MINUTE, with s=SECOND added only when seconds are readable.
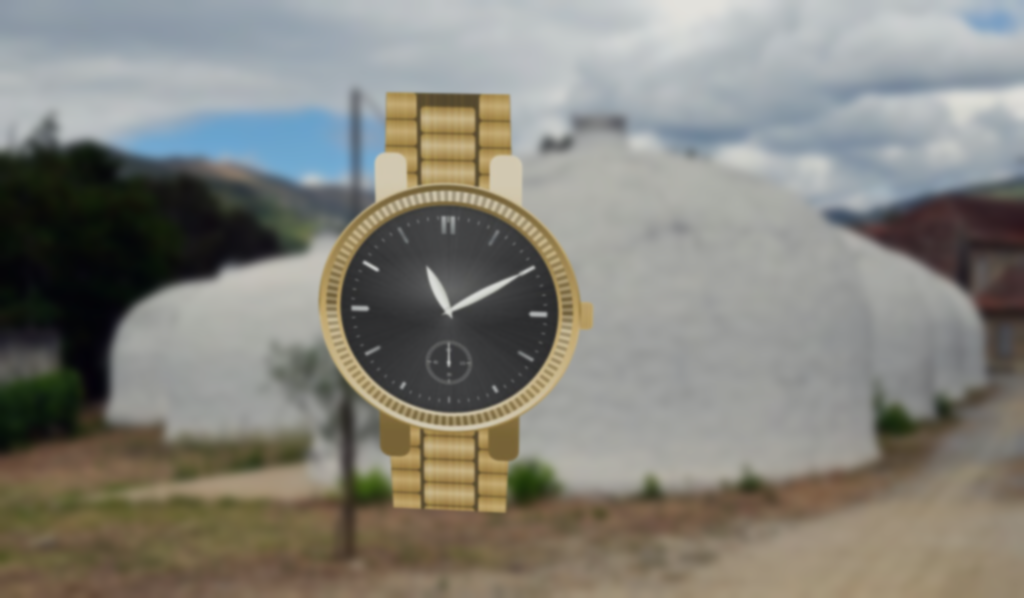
h=11 m=10
